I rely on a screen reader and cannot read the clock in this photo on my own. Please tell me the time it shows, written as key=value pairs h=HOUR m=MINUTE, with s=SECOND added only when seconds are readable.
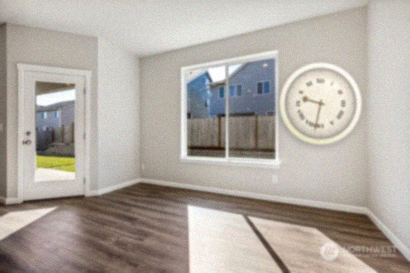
h=9 m=32
